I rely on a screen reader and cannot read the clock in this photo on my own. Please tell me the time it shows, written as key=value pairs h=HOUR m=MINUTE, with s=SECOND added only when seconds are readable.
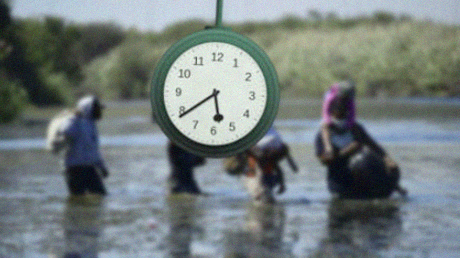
h=5 m=39
